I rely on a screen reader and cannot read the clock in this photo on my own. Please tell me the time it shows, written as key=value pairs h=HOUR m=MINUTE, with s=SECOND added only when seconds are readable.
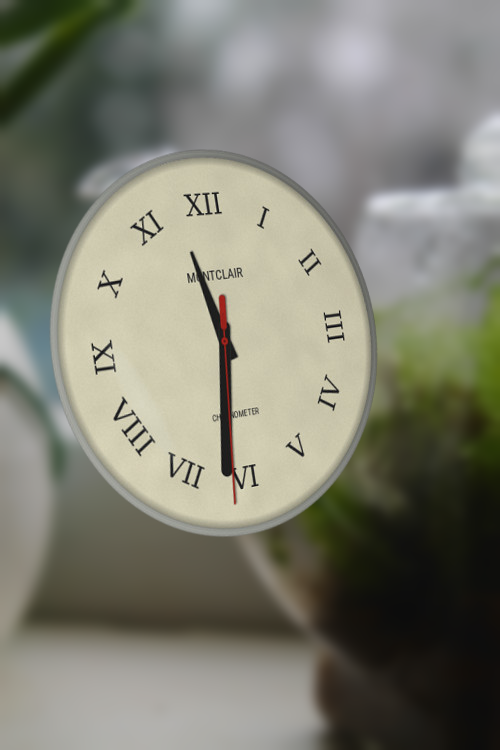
h=11 m=31 s=31
